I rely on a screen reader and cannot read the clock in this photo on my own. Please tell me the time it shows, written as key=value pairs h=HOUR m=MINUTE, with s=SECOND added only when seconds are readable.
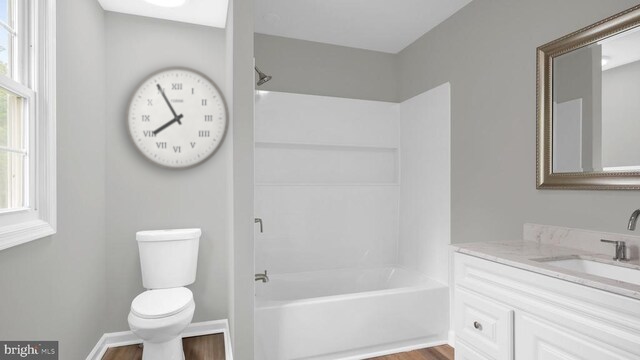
h=7 m=55
